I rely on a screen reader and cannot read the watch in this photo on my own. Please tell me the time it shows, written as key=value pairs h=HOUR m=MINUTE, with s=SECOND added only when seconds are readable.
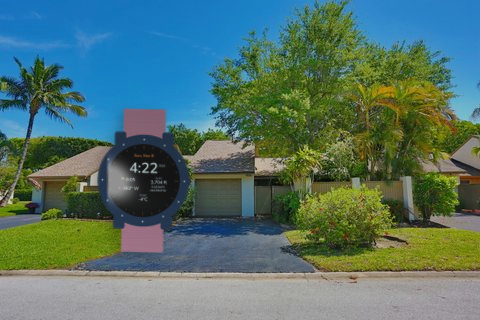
h=4 m=22
